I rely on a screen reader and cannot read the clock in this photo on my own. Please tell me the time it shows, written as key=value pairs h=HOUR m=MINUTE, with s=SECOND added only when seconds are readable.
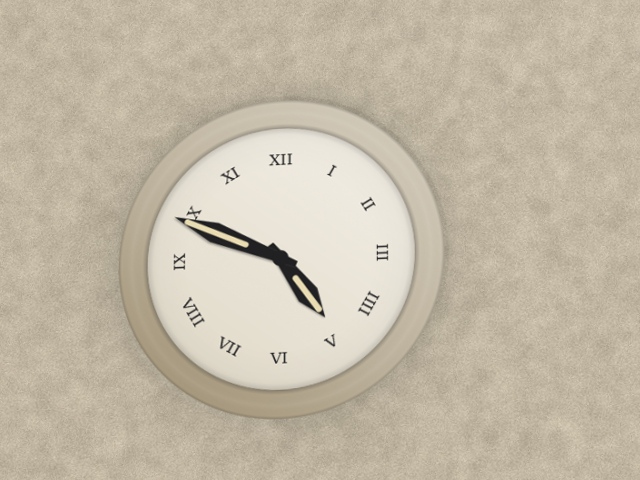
h=4 m=49
